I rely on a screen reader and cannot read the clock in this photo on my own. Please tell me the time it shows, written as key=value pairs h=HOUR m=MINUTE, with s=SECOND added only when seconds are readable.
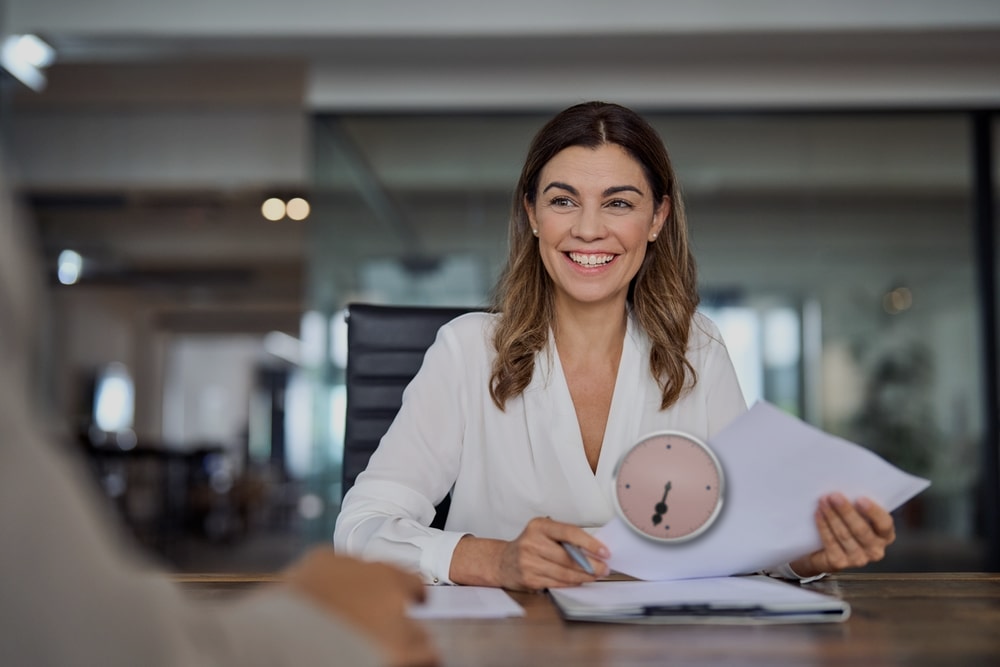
h=6 m=33
